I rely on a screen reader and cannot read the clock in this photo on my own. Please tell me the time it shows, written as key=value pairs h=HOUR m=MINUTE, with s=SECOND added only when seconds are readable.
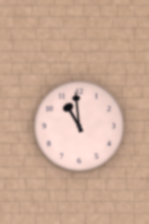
h=10 m=59
